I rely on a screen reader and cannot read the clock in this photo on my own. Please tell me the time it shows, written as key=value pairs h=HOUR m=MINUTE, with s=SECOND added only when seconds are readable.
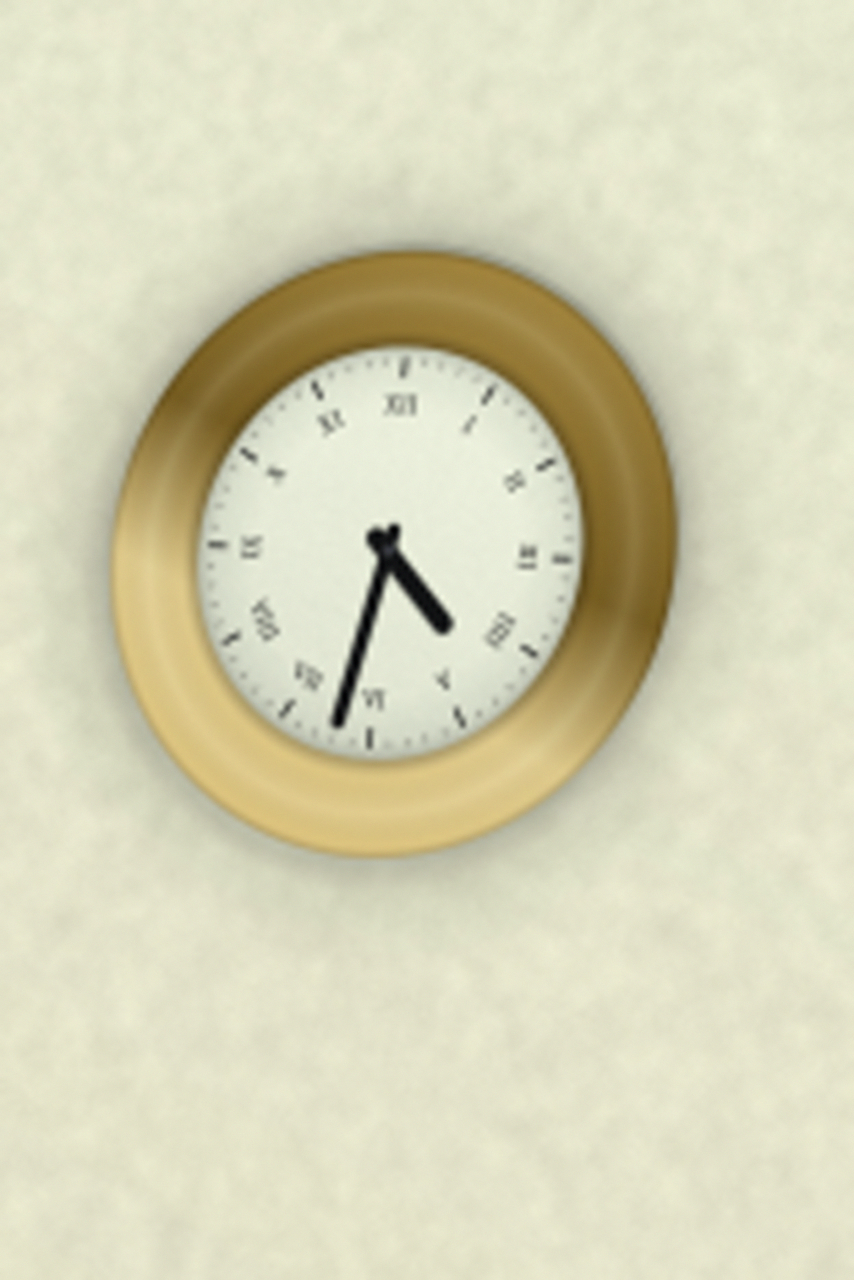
h=4 m=32
